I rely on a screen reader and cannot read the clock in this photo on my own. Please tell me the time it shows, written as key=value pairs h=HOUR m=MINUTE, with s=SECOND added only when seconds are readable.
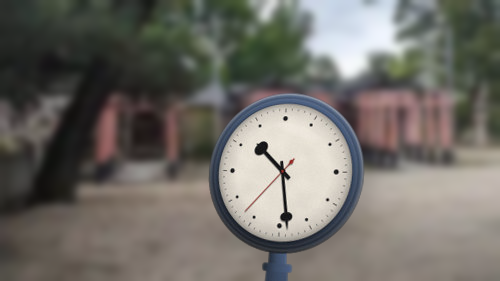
h=10 m=28 s=37
